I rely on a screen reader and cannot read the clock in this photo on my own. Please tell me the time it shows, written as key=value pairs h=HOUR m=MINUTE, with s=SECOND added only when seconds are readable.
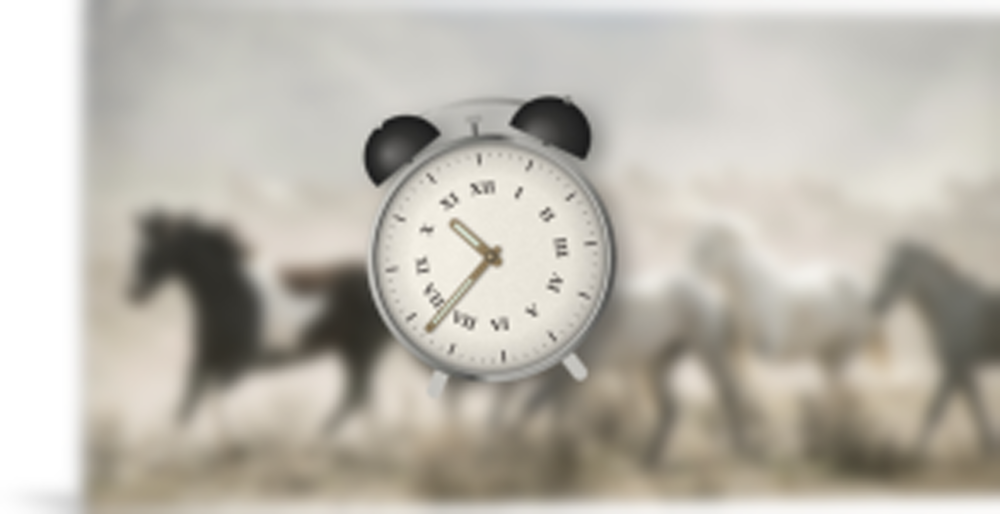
h=10 m=38
